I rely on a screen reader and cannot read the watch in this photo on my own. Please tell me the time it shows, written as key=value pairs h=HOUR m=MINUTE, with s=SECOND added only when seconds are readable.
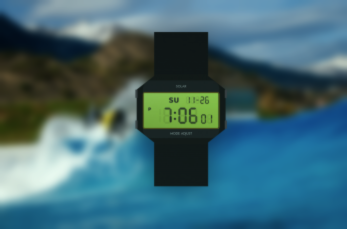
h=7 m=6 s=1
